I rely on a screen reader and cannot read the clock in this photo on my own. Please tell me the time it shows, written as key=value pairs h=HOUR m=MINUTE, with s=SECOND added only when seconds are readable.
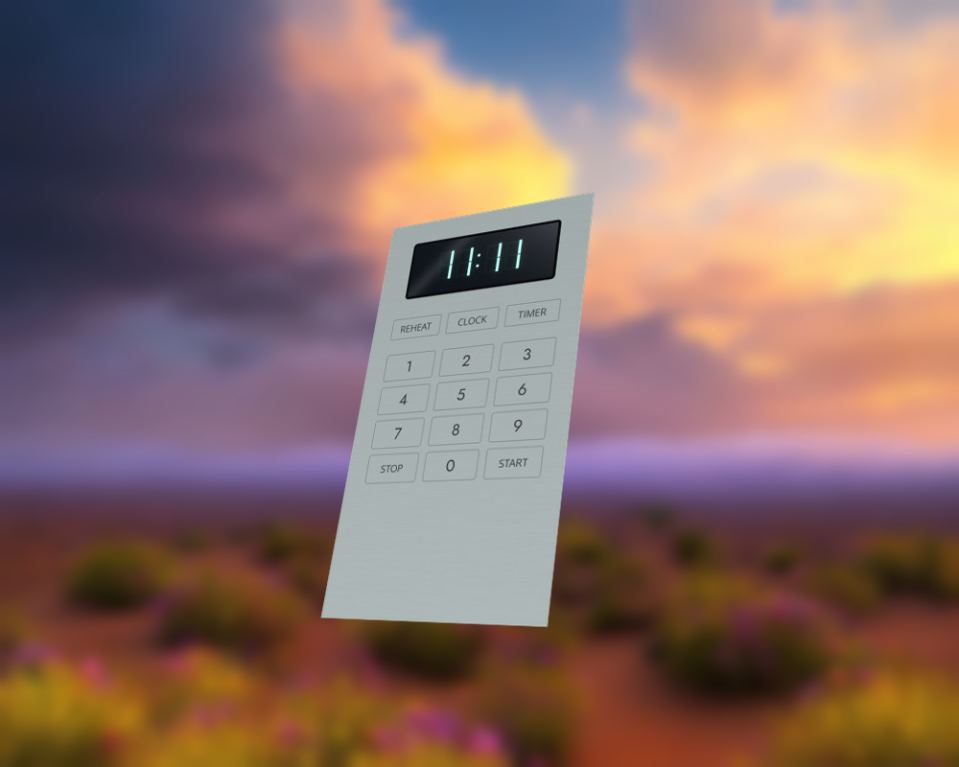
h=11 m=11
